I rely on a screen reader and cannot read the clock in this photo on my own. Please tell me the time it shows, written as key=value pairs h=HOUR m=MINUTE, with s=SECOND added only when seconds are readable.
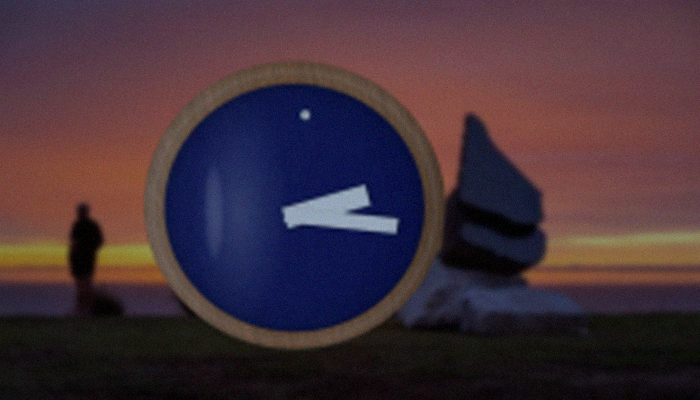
h=2 m=15
